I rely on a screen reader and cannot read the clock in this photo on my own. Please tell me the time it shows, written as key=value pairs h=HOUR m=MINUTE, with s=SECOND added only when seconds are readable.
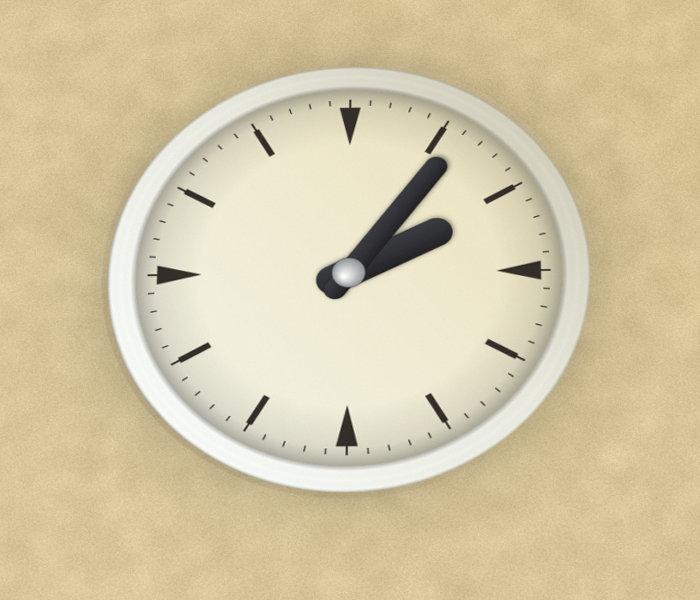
h=2 m=6
